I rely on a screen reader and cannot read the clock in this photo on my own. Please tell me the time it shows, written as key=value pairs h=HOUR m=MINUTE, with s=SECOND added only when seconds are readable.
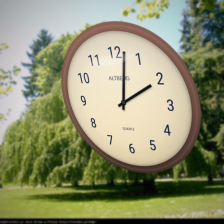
h=2 m=2
